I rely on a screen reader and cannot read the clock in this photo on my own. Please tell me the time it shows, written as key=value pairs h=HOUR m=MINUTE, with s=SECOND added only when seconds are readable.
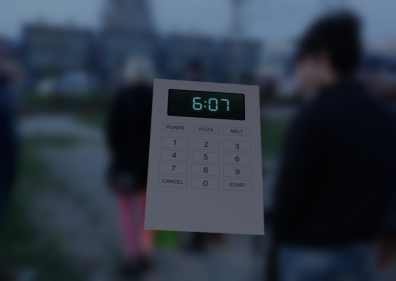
h=6 m=7
